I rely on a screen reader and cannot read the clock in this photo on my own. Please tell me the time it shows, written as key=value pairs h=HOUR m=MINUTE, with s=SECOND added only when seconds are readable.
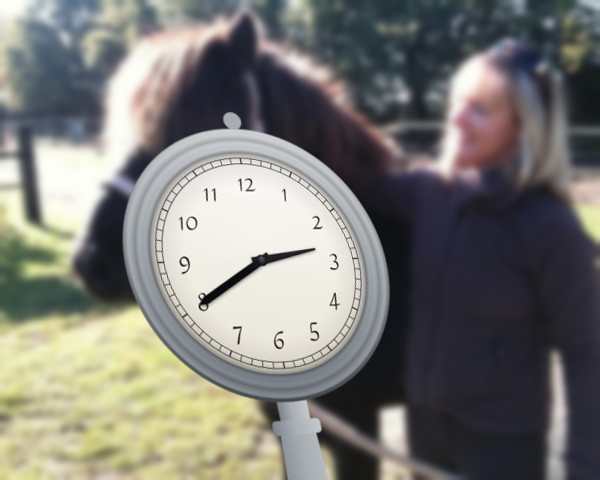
h=2 m=40
